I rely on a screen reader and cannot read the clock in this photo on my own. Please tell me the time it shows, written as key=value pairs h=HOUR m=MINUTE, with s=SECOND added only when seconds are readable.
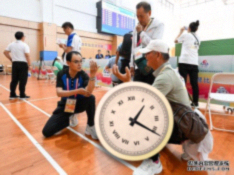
h=1 m=21
